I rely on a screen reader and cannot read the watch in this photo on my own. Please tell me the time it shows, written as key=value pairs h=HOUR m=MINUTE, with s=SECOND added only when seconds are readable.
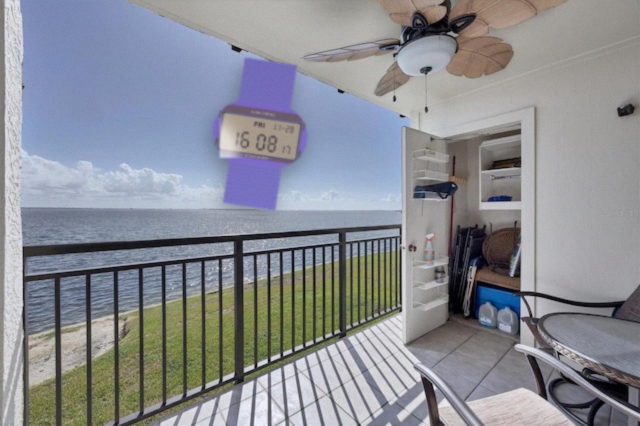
h=16 m=8
